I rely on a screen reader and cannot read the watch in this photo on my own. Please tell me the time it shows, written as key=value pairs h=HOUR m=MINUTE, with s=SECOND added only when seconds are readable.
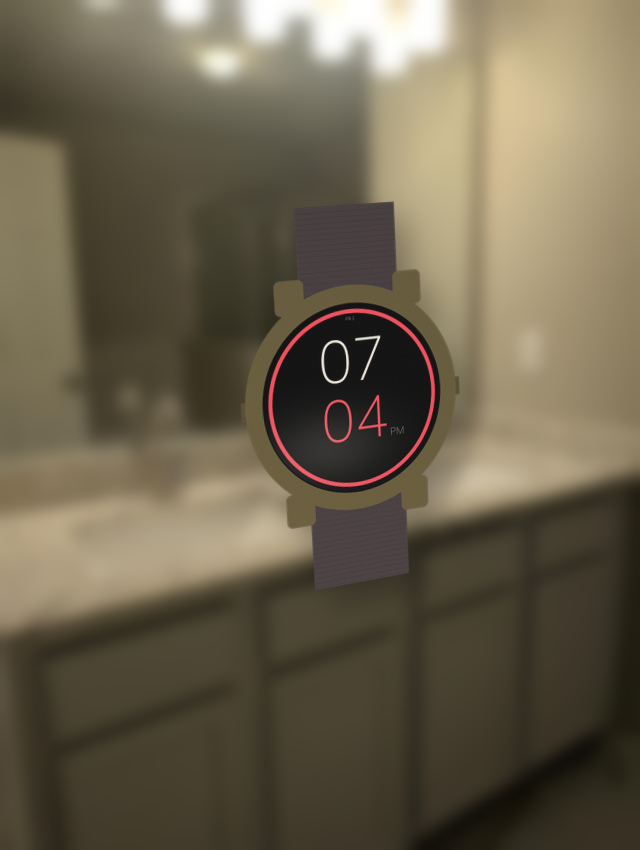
h=7 m=4
